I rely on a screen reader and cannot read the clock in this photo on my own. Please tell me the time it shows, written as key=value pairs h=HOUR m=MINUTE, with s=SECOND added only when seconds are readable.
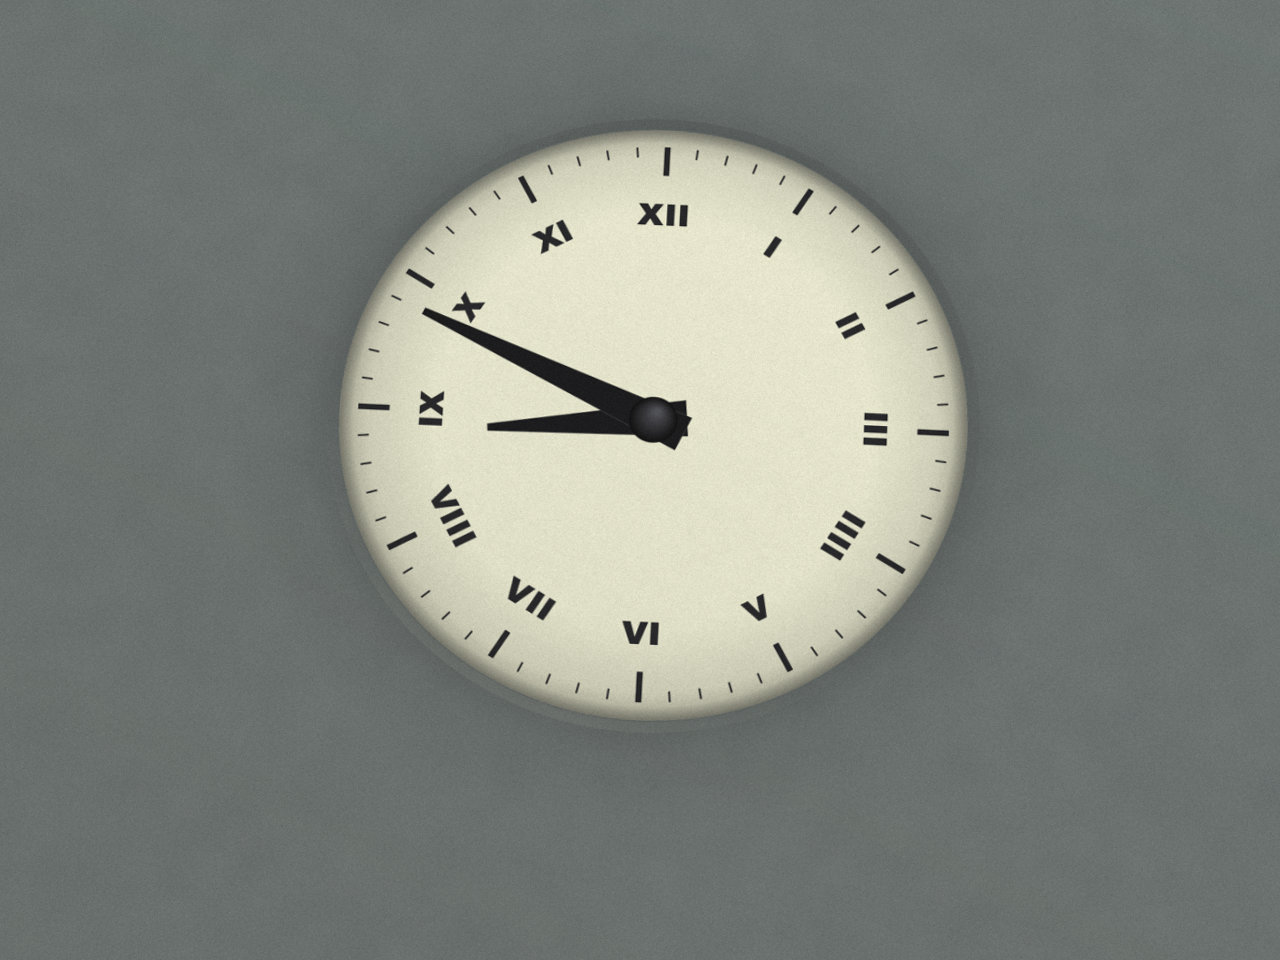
h=8 m=49
